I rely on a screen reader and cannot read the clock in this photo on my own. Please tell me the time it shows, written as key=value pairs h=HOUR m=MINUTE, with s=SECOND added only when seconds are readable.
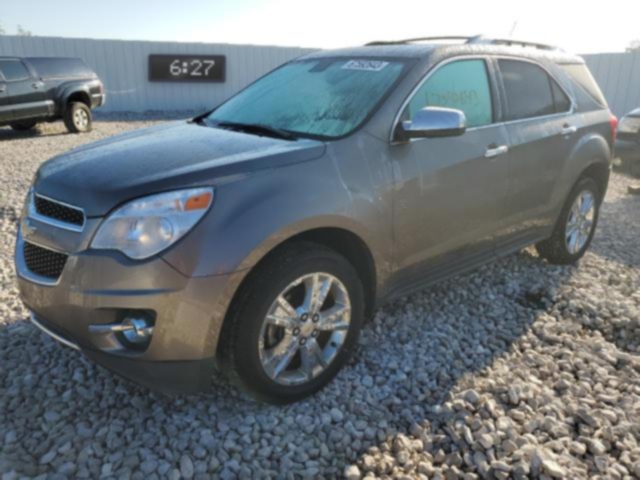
h=6 m=27
